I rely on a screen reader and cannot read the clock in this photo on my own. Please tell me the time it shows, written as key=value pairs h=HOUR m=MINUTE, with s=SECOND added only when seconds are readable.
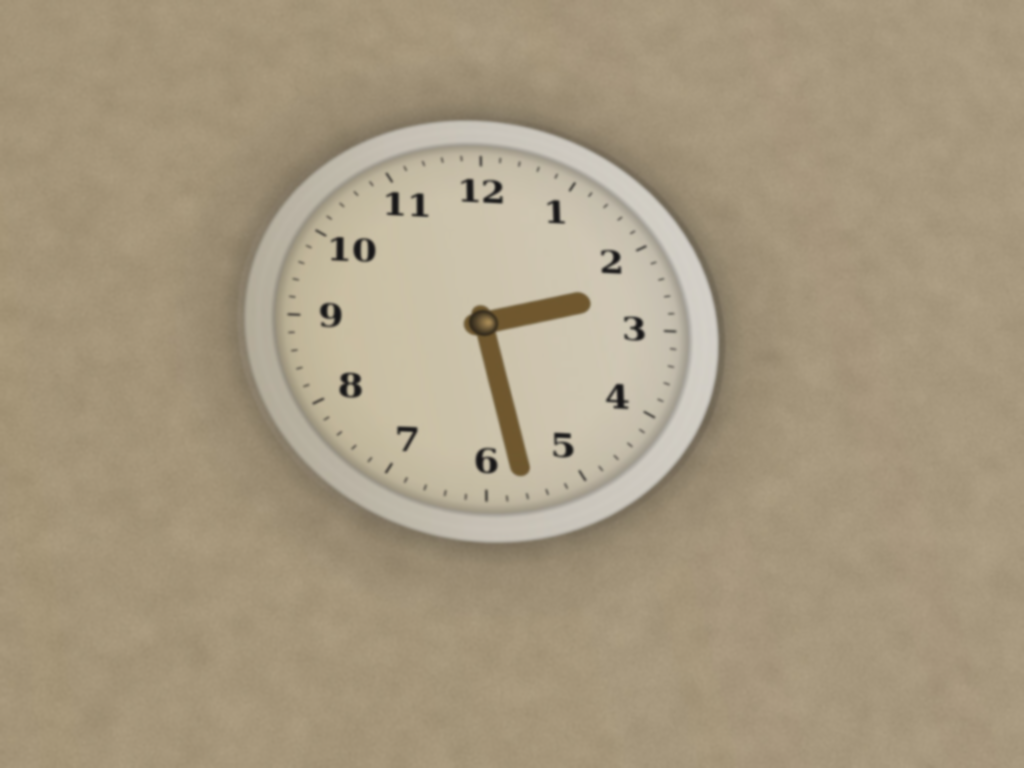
h=2 m=28
